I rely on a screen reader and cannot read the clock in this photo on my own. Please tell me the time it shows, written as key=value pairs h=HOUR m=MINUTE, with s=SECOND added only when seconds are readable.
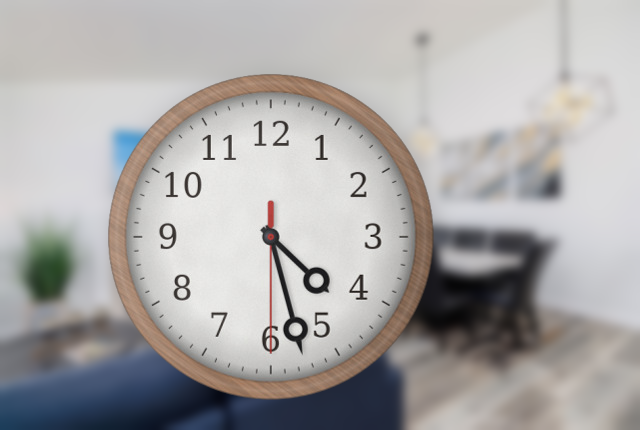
h=4 m=27 s=30
